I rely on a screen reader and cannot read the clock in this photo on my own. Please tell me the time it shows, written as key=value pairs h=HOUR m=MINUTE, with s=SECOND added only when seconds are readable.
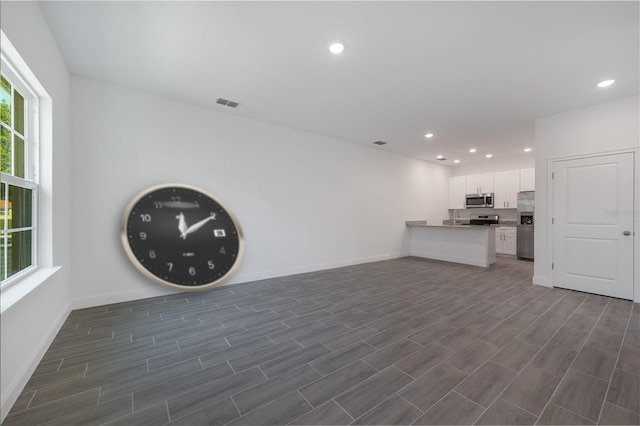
h=12 m=10
